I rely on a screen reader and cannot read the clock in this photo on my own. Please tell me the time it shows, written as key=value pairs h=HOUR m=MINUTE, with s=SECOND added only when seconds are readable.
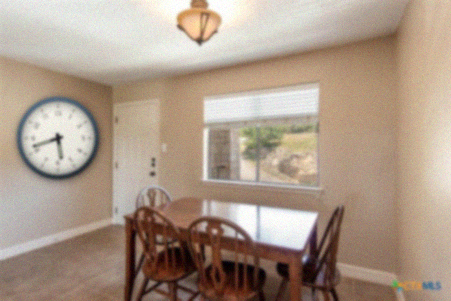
h=5 m=42
